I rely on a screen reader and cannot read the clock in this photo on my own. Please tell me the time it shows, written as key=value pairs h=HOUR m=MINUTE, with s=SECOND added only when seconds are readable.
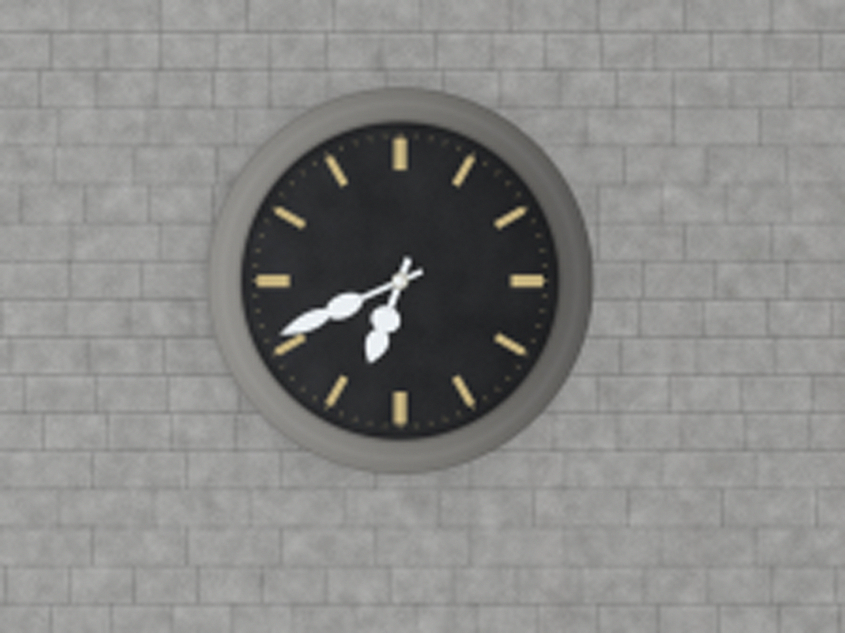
h=6 m=41
